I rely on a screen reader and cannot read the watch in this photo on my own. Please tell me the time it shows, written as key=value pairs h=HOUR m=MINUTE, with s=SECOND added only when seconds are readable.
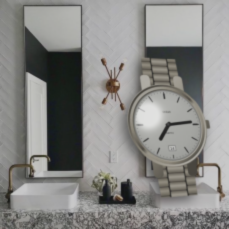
h=7 m=14
